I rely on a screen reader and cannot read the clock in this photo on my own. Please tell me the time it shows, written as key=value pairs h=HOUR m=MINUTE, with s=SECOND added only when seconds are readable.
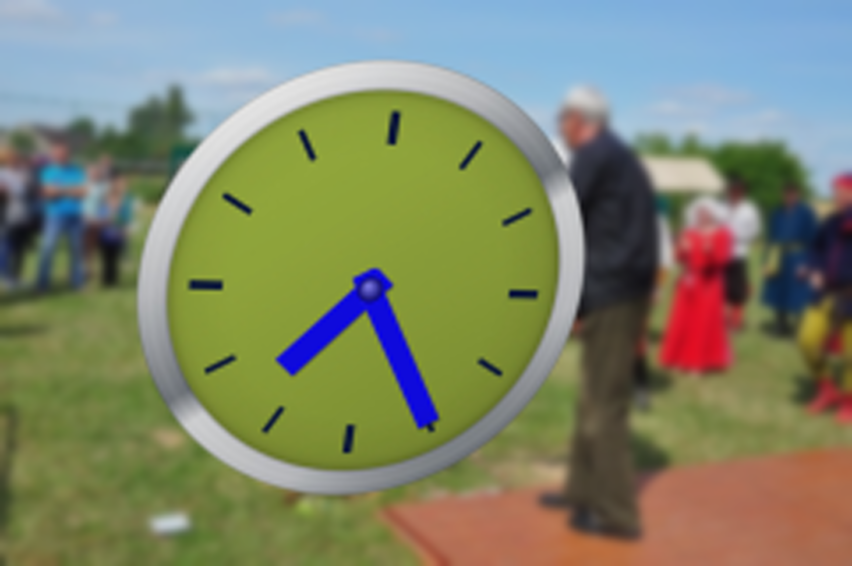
h=7 m=25
